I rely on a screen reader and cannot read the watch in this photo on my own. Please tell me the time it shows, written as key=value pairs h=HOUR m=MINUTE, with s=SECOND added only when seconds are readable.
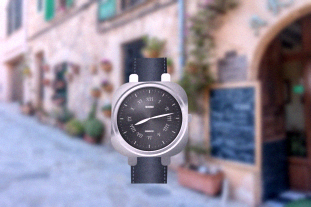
h=8 m=13
